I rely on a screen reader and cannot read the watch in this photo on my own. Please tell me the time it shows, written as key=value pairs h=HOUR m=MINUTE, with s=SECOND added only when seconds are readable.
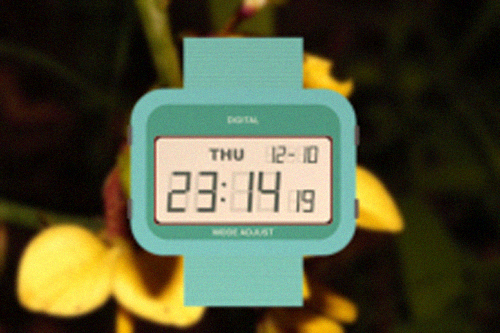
h=23 m=14 s=19
